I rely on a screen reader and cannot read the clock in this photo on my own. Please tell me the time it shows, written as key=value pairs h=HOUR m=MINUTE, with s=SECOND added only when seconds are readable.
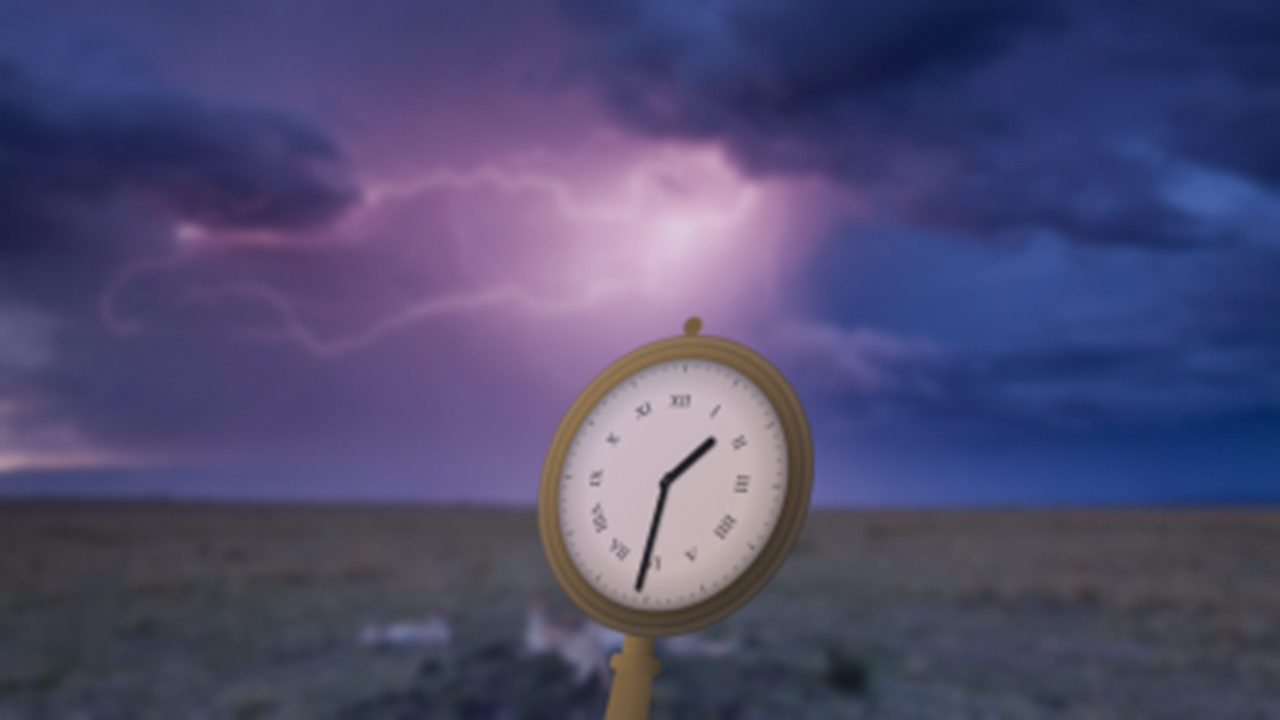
h=1 m=31
